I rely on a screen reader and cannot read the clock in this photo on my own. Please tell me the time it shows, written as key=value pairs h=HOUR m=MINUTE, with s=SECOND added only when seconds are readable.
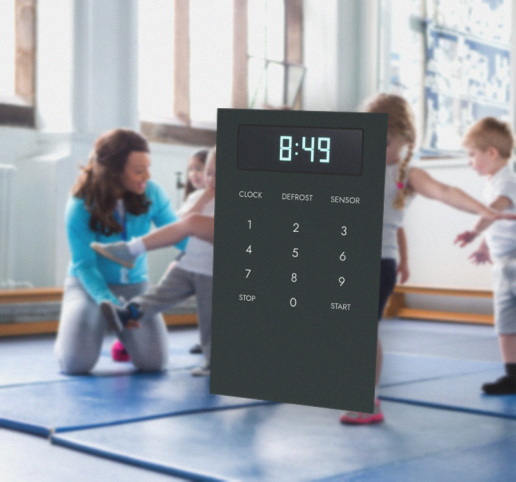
h=8 m=49
